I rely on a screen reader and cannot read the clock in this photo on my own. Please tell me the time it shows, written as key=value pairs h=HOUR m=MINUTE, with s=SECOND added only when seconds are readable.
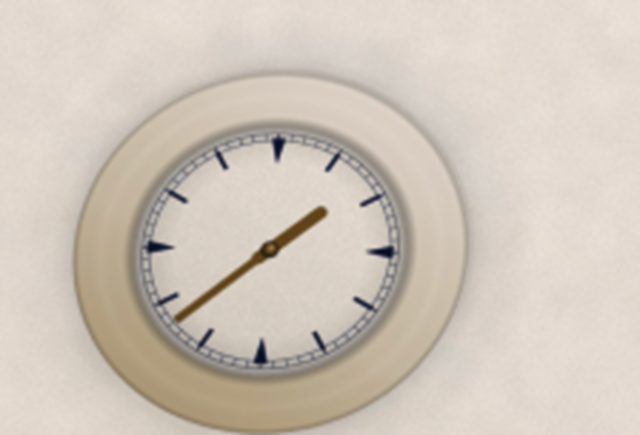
h=1 m=38
